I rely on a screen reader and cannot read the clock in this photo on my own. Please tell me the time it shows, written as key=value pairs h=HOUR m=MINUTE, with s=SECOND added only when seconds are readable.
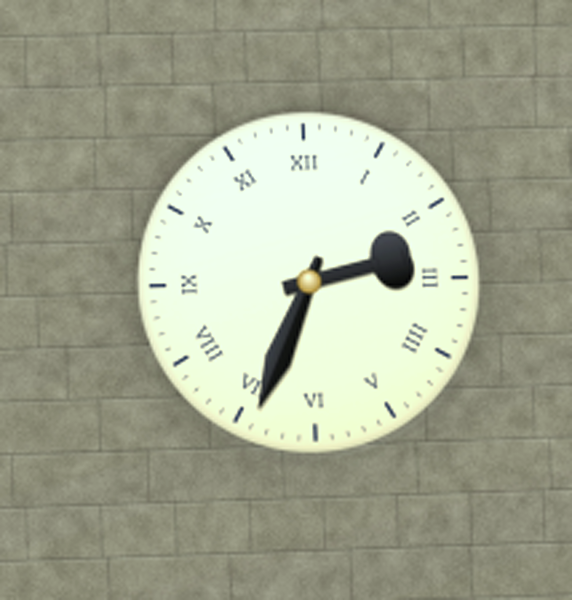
h=2 m=34
